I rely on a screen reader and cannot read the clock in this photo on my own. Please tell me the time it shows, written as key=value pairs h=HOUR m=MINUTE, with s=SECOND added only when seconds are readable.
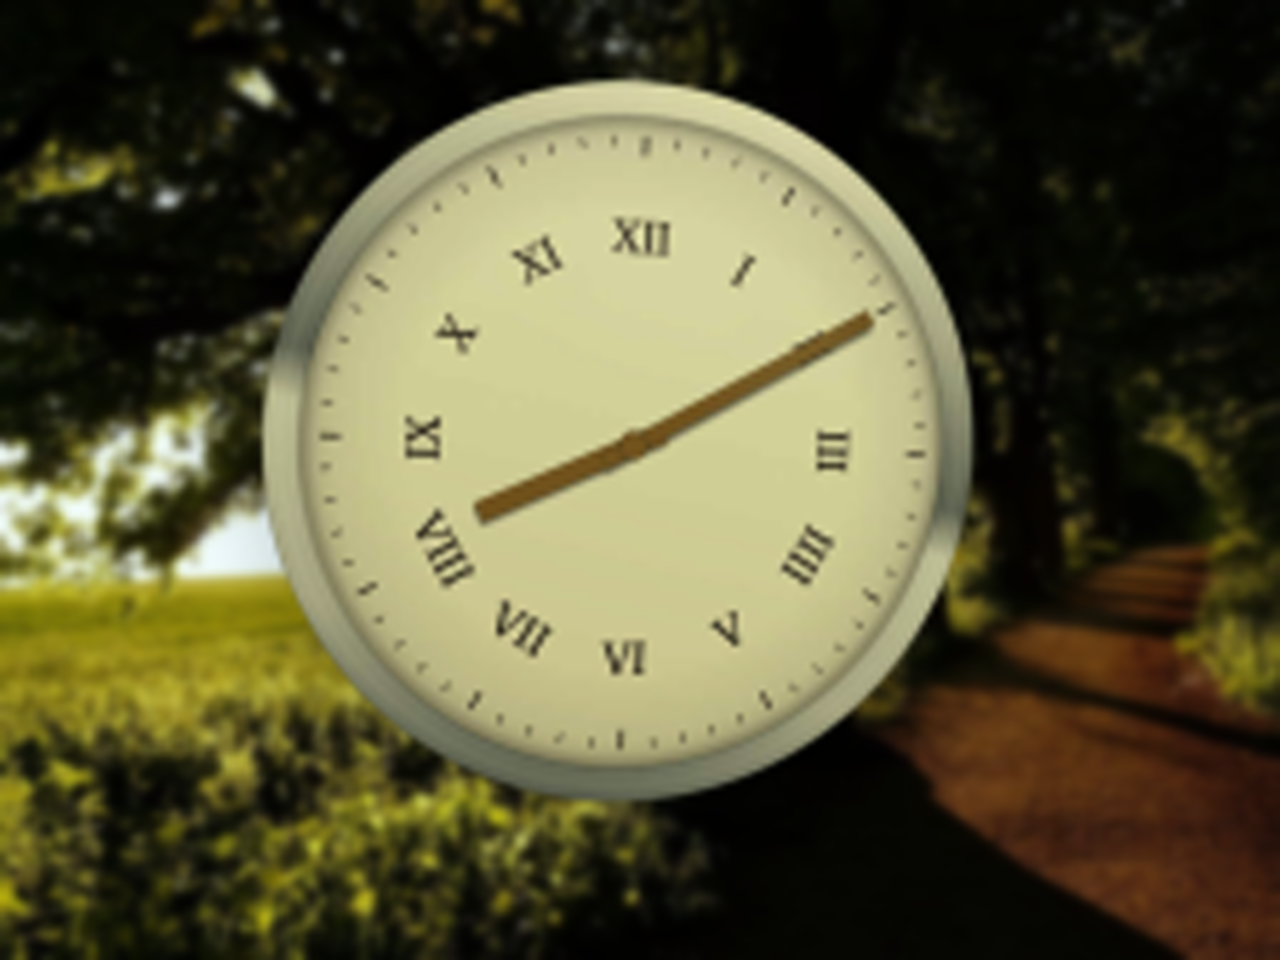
h=8 m=10
